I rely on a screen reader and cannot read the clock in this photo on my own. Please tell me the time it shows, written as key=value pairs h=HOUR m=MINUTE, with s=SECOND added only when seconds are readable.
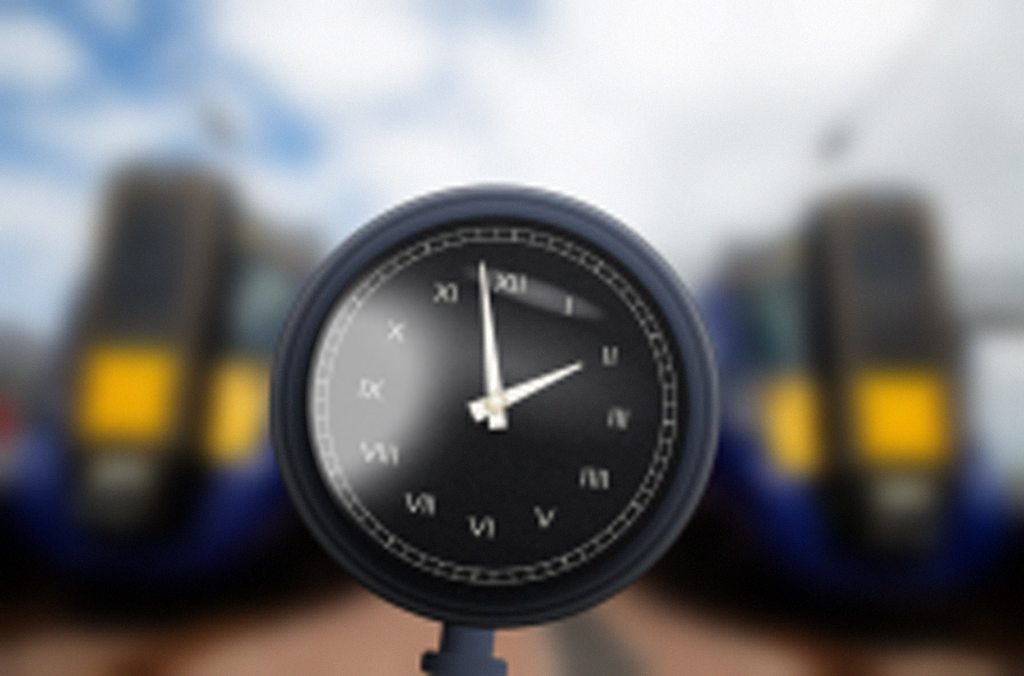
h=1 m=58
